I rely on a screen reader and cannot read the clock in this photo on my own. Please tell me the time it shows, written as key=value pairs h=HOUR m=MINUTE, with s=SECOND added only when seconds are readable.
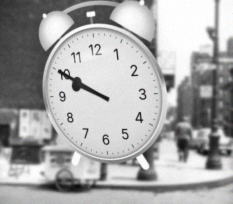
h=9 m=50
